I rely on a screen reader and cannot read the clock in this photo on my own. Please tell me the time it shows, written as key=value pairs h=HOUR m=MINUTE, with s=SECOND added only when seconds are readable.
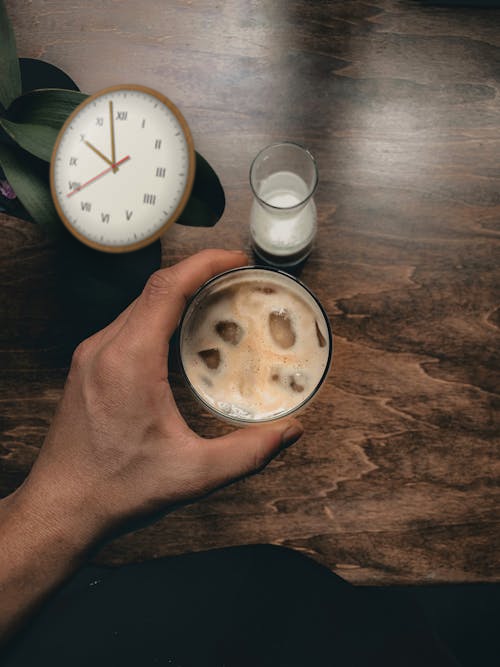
h=9 m=57 s=39
